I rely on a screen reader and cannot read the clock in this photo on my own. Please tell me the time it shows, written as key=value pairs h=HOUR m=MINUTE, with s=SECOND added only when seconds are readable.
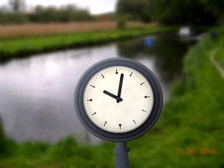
h=10 m=2
